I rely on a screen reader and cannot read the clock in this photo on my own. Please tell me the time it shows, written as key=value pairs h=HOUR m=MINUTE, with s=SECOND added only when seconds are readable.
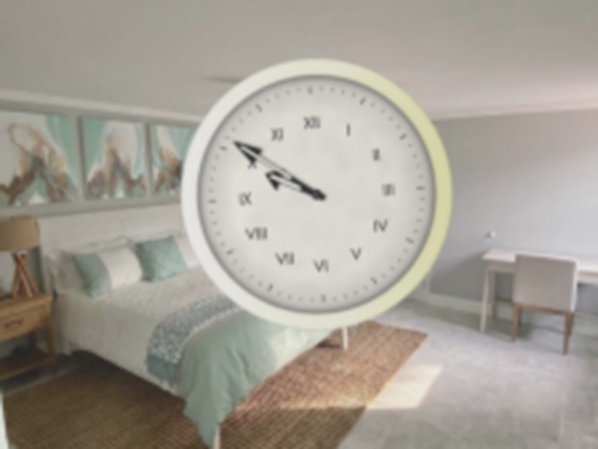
h=9 m=51
